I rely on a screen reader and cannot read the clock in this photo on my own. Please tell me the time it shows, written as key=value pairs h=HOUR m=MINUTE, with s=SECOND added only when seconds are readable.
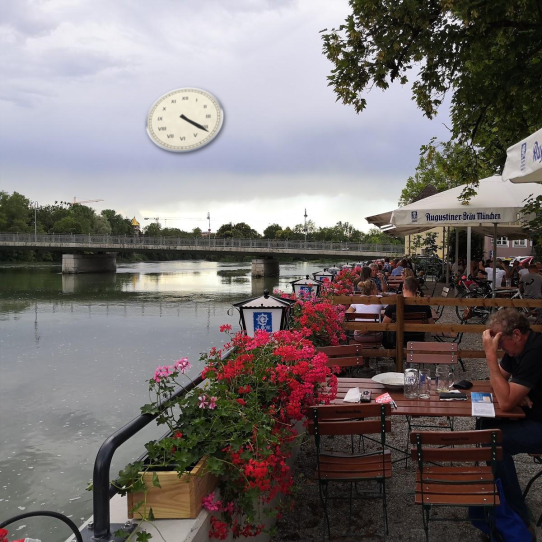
h=4 m=21
